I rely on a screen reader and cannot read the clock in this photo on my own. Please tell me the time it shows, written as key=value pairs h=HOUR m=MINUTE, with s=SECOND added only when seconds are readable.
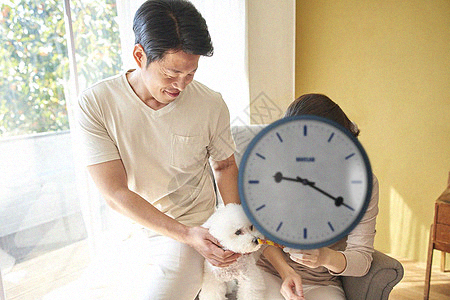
h=9 m=20
